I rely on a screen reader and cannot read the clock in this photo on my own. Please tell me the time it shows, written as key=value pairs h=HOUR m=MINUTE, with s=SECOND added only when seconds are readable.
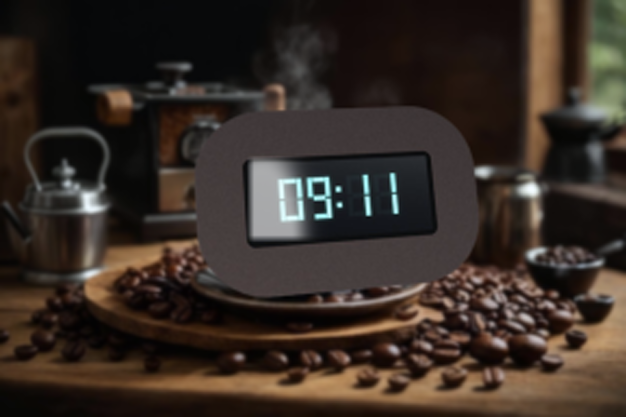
h=9 m=11
